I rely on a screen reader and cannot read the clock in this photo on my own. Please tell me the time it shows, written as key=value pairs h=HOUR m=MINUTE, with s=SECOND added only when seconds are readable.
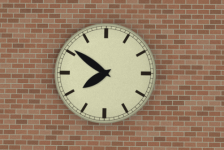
h=7 m=51
